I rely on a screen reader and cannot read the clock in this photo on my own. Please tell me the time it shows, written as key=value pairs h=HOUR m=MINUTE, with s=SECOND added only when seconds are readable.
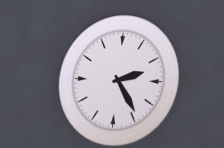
h=2 m=24
